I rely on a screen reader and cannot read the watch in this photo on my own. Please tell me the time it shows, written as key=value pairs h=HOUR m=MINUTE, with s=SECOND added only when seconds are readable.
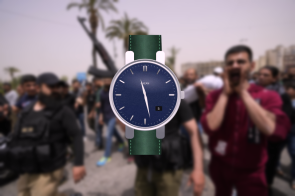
h=11 m=28
